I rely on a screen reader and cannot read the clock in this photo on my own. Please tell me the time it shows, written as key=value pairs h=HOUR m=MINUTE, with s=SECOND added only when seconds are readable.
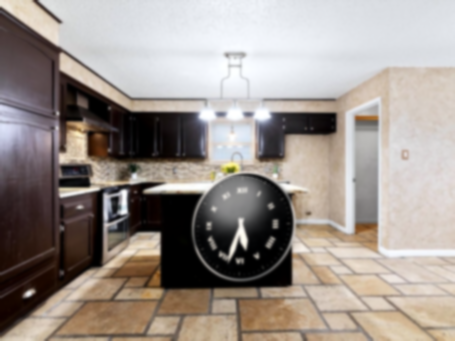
h=5 m=33
